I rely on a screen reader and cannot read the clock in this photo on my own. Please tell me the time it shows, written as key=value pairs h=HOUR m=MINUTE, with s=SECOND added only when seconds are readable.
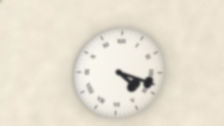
h=4 m=18
